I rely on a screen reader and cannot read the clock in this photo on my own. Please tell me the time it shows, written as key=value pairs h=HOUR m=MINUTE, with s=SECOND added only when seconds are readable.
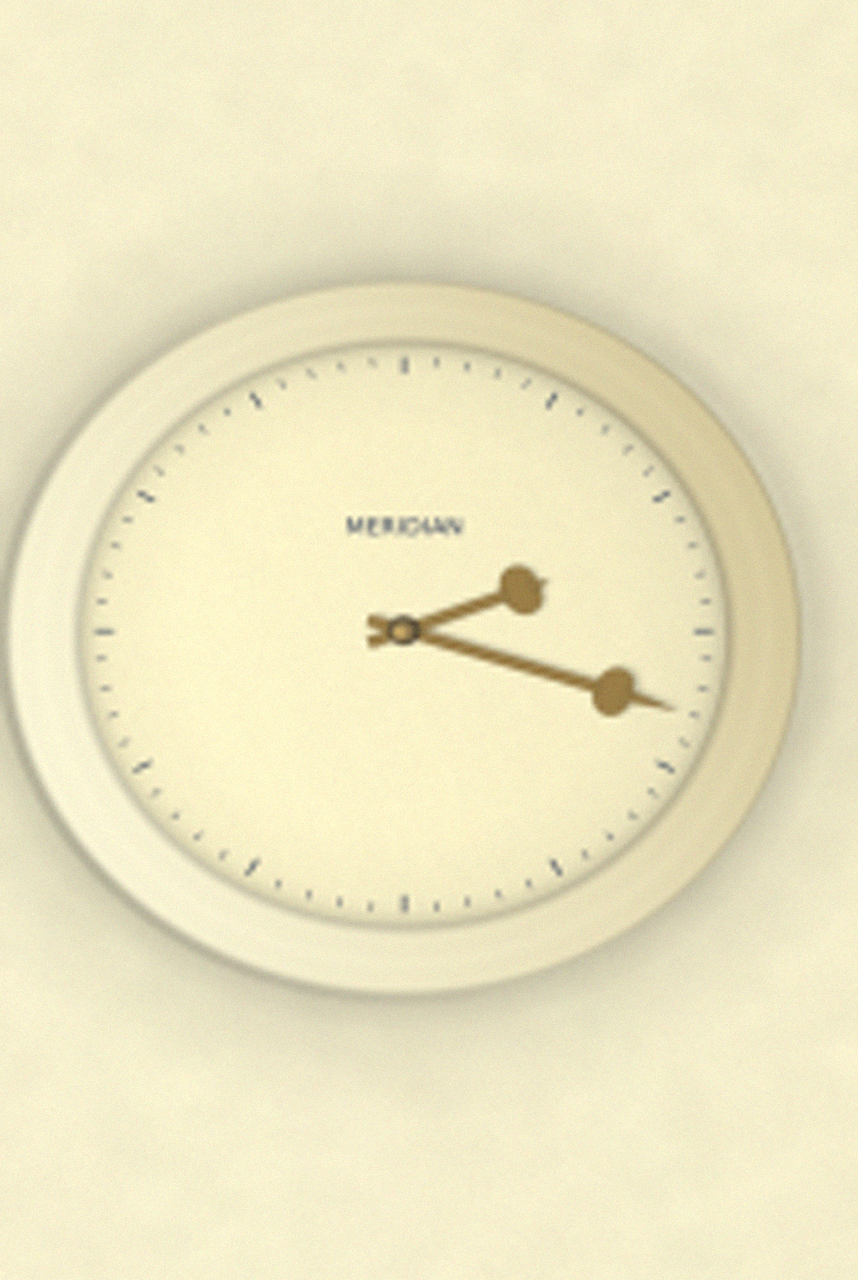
h=2 m=18
